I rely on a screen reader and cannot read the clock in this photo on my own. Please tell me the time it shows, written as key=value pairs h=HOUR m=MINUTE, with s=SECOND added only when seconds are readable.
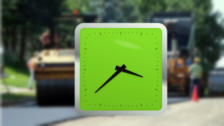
h=3 m=38
